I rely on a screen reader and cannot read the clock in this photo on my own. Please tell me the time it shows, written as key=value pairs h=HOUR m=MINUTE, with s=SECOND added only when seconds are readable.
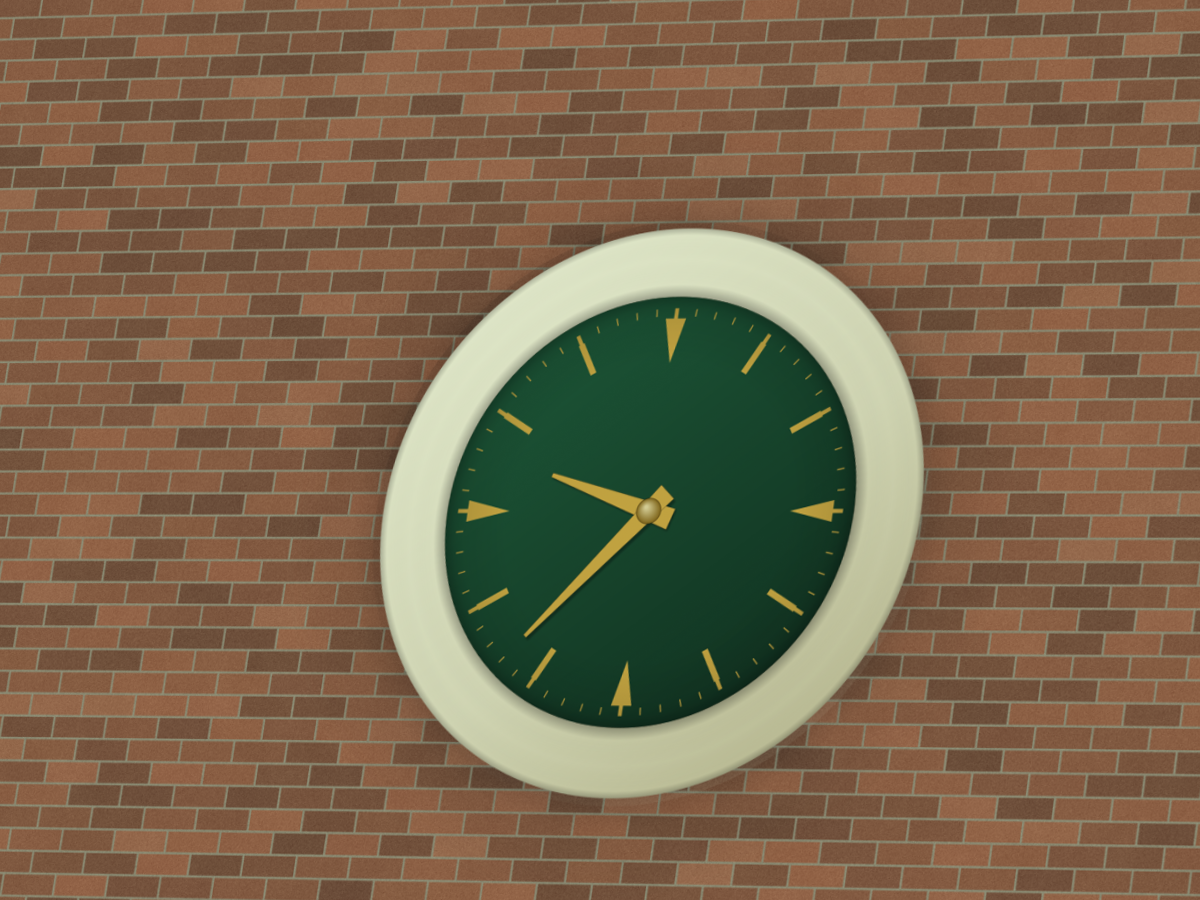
h=9 m=37
